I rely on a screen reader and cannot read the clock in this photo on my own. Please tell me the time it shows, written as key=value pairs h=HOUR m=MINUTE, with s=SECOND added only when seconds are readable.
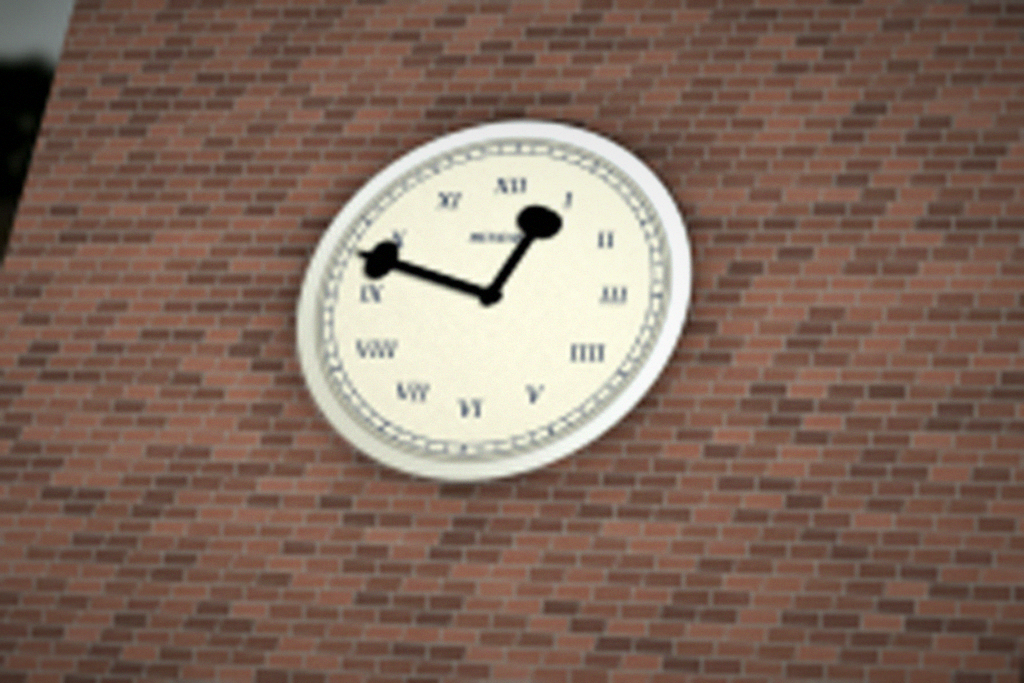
h=12 m=48
